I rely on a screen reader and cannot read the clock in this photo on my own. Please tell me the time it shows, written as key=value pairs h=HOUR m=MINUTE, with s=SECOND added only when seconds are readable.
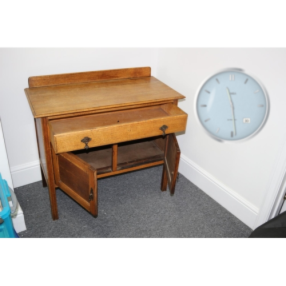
h=11 m=29
